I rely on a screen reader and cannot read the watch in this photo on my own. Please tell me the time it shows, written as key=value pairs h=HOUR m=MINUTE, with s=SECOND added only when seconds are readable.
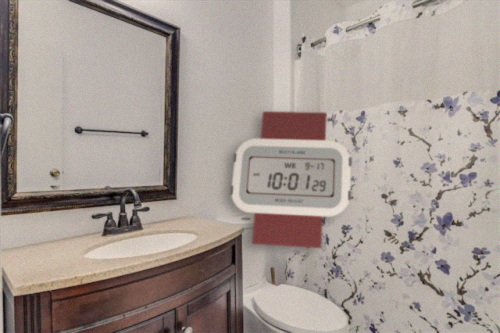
h=10 m=1 s=29
